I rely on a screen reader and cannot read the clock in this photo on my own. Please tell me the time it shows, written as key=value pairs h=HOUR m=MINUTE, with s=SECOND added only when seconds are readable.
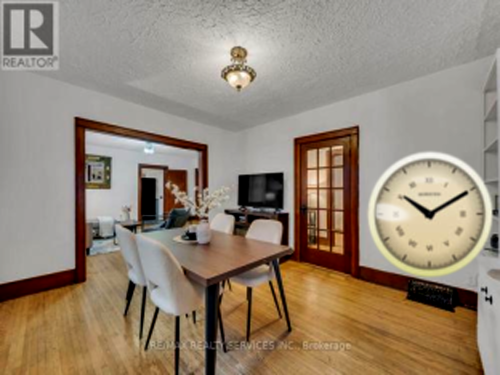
h=10 m=10
